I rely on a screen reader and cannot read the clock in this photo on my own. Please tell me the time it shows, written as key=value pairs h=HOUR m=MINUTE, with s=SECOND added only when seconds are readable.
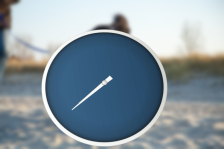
h=7 m=38
